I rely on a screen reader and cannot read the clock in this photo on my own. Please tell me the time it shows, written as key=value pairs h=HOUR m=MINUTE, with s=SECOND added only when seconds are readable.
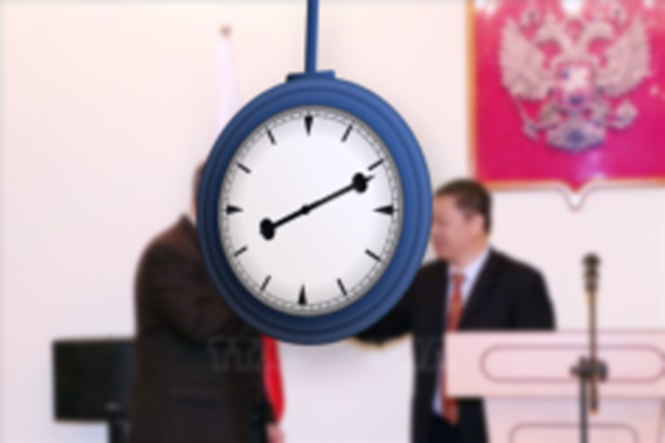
h=8 m=11
